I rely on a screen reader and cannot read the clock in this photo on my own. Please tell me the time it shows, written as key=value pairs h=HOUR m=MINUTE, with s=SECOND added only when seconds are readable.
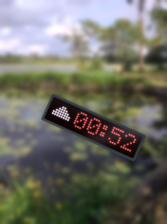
h=0 m=52
